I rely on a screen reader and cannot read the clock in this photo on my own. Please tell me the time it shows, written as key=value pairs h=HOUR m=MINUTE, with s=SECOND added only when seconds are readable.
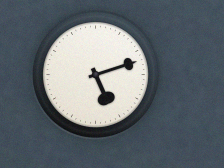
h=5 m=12
